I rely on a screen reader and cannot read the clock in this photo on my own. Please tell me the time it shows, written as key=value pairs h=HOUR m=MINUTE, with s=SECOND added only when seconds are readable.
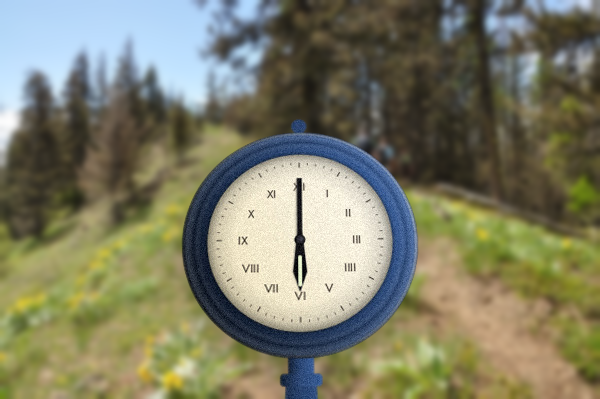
h=6 m=0
